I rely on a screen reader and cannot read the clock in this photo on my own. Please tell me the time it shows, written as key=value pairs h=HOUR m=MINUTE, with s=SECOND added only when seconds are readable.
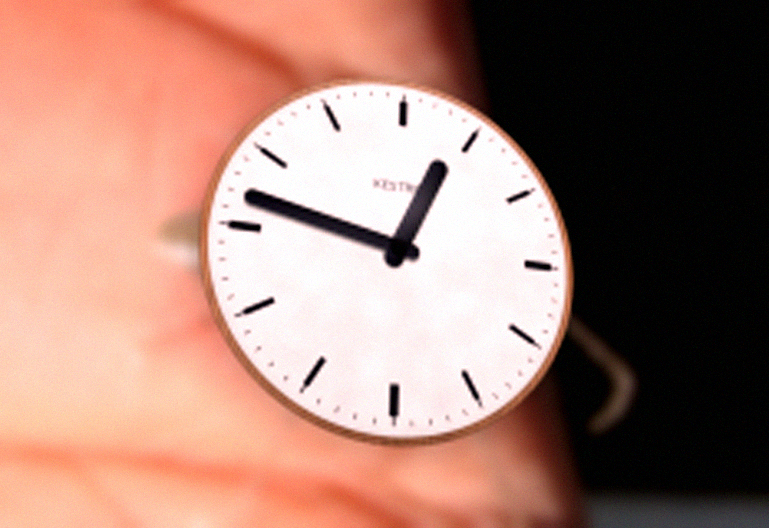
h=12 m=47
